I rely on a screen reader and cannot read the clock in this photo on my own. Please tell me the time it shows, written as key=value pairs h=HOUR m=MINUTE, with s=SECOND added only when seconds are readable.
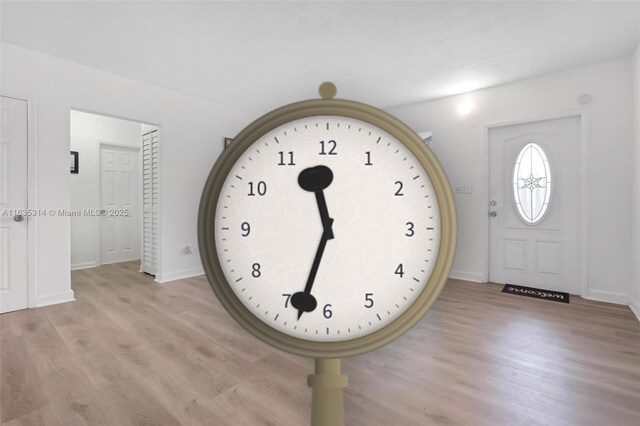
h=11 m=33
